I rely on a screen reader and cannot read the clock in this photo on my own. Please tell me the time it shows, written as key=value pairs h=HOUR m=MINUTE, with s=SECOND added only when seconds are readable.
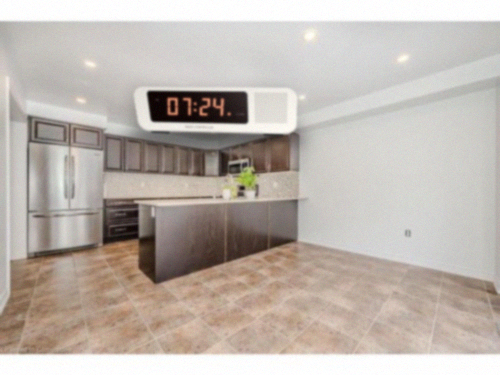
h=7 m=24
